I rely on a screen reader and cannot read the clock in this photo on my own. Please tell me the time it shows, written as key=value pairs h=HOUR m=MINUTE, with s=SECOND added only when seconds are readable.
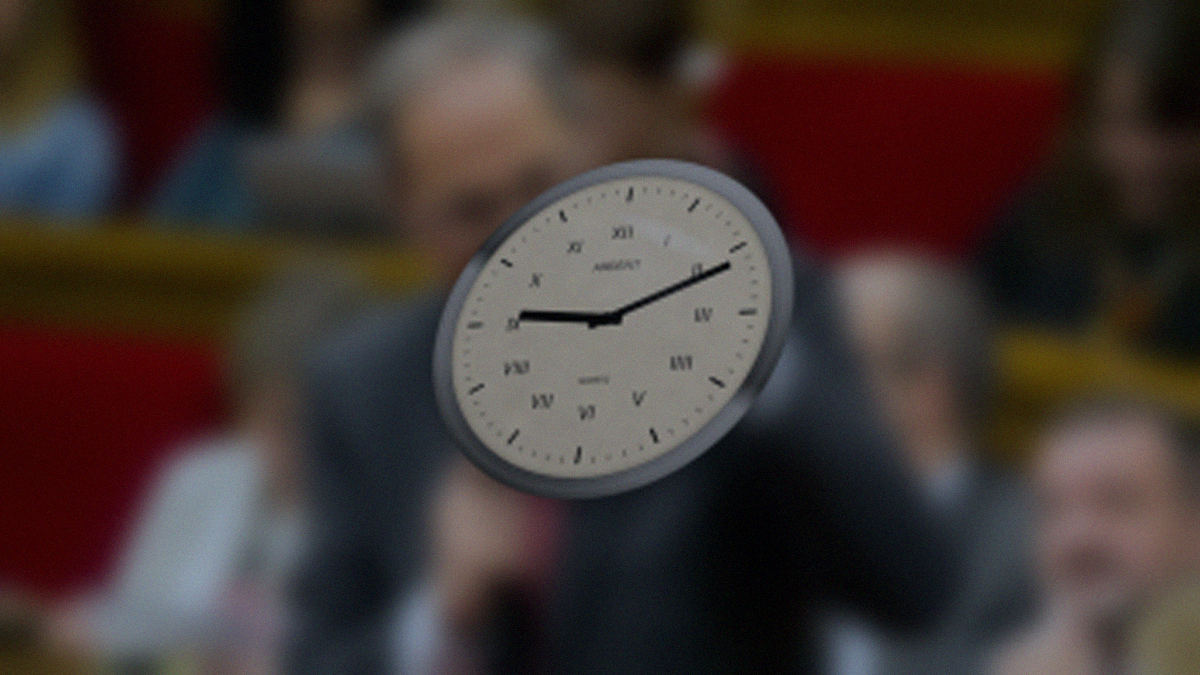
h=9 m=11
